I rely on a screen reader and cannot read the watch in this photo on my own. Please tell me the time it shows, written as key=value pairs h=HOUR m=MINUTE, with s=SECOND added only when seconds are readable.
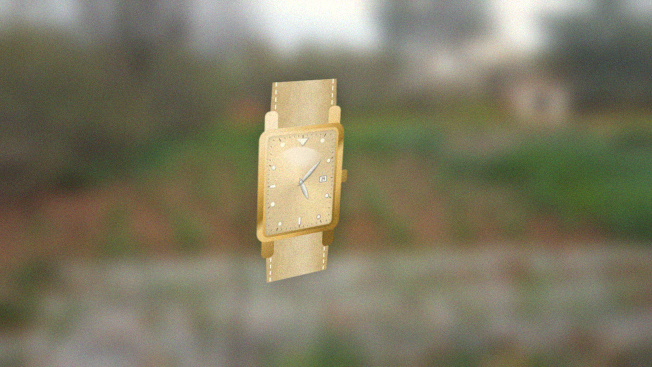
h=5 m=8
